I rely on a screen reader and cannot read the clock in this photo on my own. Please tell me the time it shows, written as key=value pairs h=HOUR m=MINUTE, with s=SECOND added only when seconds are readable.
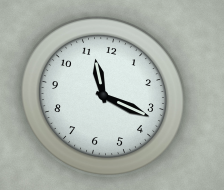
h=11 m=17
